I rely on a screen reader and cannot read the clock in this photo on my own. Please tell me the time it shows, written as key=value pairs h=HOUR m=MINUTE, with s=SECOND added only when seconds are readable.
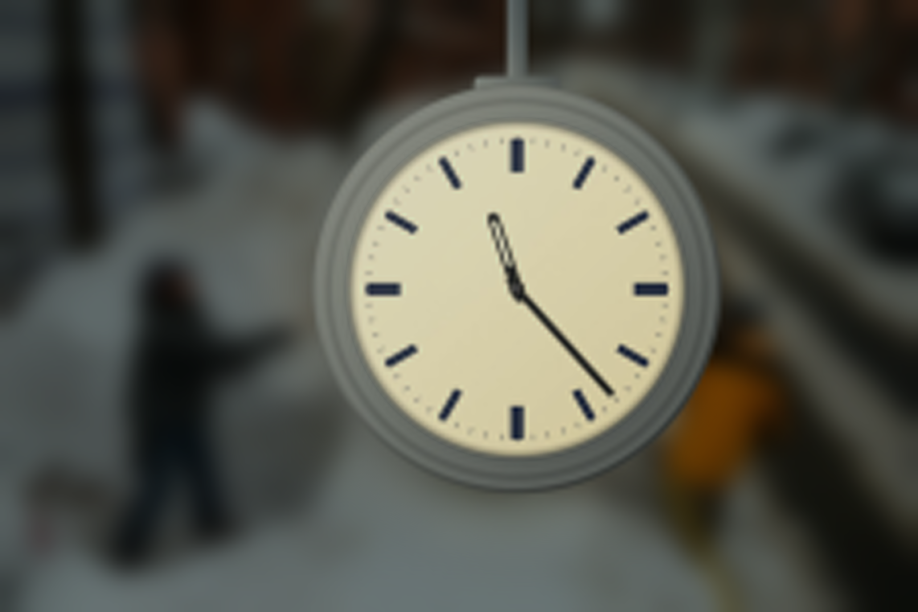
h=11 m=23
